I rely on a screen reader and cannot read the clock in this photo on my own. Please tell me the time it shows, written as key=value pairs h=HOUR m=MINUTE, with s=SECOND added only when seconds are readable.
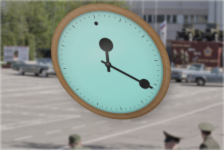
h=12 m=21
